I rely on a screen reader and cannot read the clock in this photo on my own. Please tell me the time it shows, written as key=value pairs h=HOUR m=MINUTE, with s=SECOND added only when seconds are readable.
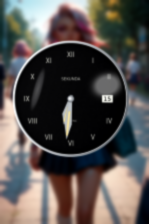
h=6 m=31
